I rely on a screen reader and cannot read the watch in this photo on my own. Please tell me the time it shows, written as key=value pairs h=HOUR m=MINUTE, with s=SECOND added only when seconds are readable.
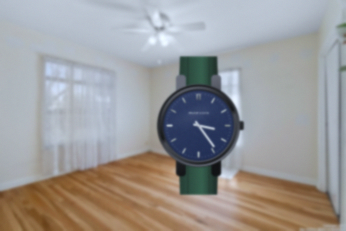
h=3 m=24
